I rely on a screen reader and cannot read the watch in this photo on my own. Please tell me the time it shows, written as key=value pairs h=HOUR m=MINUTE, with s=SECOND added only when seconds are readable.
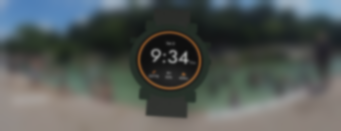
h=9 m=34
